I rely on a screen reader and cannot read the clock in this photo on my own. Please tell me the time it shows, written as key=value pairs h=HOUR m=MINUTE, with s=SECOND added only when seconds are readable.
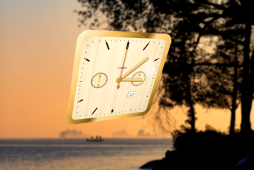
h=3 m=8
